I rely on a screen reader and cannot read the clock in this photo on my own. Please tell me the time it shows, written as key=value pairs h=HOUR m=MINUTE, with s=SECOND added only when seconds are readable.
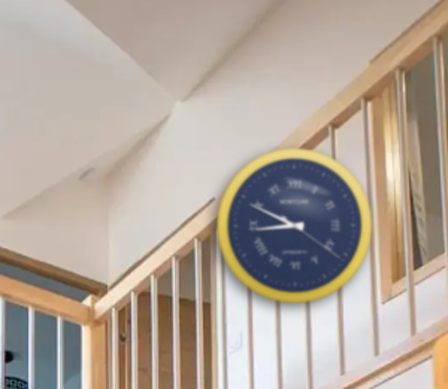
h=8 m=49 s=21
